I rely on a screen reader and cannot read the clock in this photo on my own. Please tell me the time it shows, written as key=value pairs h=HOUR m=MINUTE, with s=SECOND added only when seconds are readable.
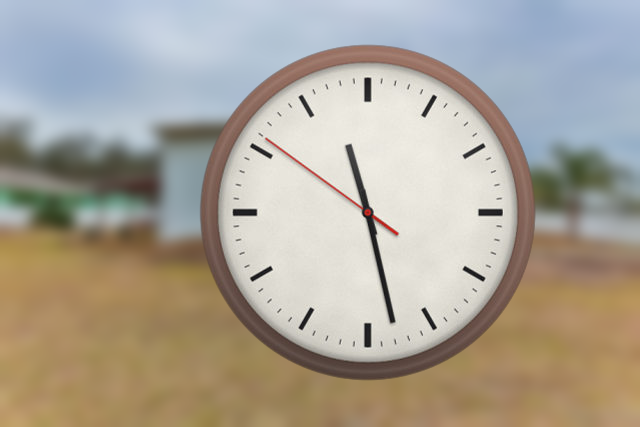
h=11 m=27 s=51
